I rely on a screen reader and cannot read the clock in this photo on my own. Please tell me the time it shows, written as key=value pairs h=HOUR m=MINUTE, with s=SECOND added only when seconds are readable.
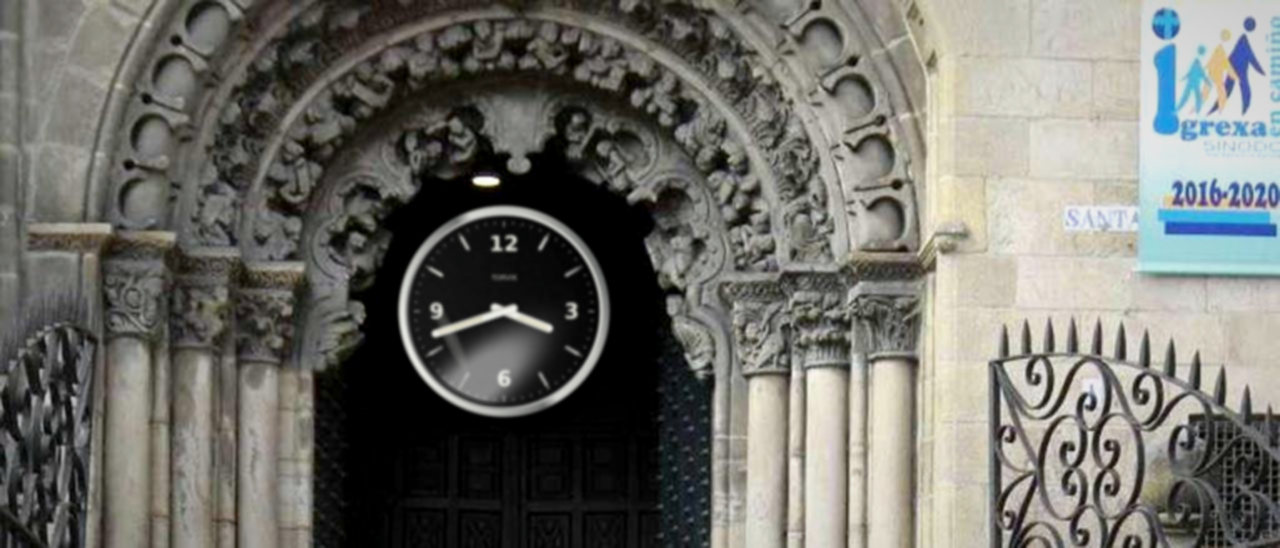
h=3 m=42
